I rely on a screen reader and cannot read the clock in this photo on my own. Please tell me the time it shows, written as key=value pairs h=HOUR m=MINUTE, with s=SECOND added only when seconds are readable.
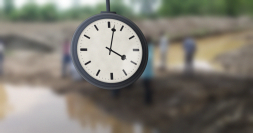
h=4 m=2
